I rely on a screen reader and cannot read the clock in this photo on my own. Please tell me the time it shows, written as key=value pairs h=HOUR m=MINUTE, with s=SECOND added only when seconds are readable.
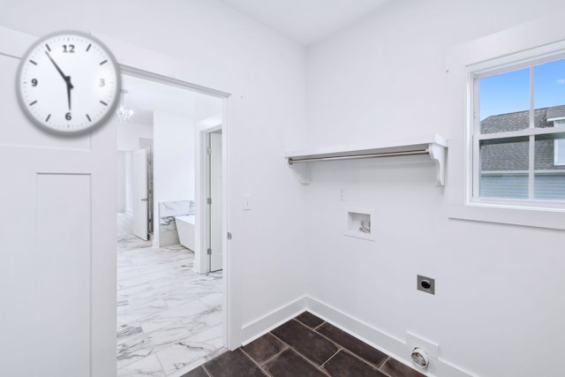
h=5 m=54
